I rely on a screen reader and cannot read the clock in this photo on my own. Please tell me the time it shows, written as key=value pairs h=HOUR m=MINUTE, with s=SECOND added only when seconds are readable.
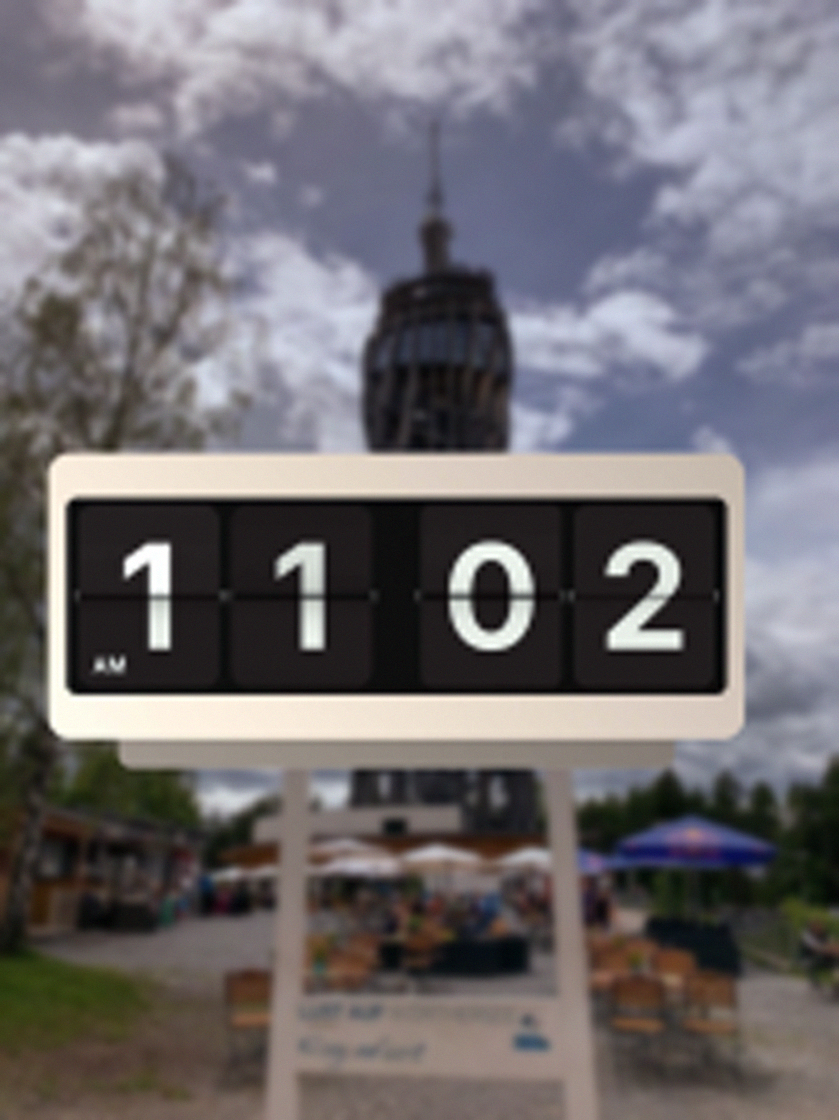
h=11 m=2
